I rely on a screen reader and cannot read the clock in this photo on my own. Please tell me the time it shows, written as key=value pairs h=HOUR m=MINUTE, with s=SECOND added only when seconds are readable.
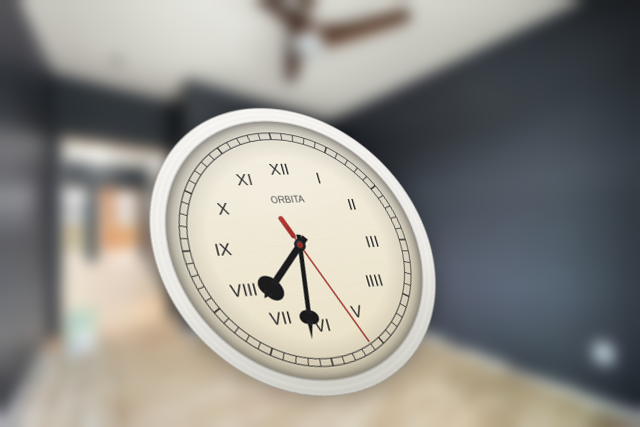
h=7 m=31 s=26
